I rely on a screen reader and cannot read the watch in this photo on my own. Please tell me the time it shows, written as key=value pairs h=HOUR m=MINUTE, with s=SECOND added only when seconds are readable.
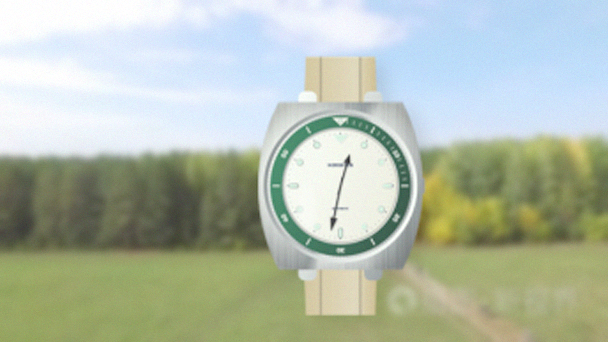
h=12 m=32
